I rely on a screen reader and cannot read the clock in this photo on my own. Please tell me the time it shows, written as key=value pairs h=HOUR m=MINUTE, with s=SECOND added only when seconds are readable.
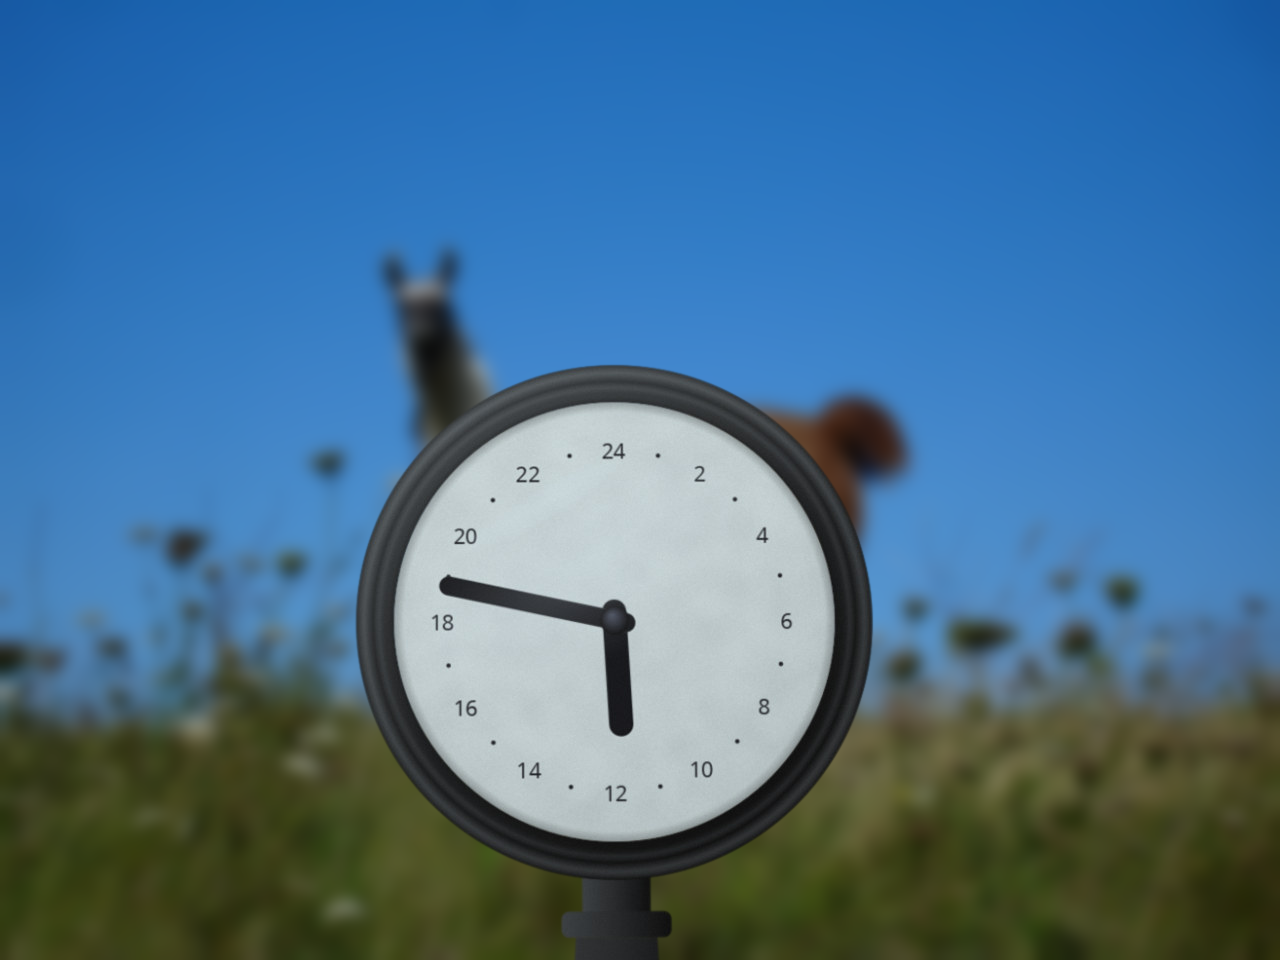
h=11 m=47
